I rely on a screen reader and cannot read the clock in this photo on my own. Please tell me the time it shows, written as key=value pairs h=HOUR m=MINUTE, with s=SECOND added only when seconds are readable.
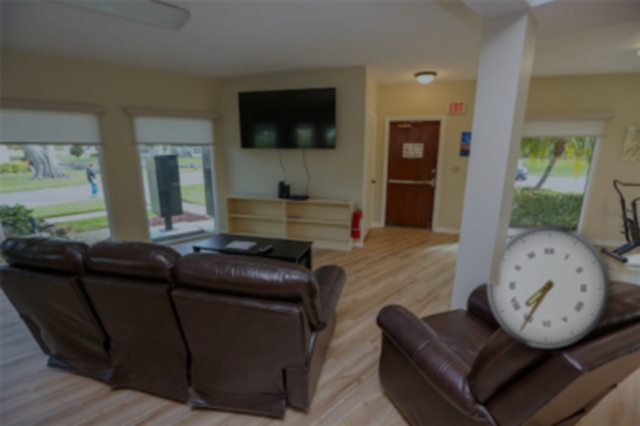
h=7 m=35
